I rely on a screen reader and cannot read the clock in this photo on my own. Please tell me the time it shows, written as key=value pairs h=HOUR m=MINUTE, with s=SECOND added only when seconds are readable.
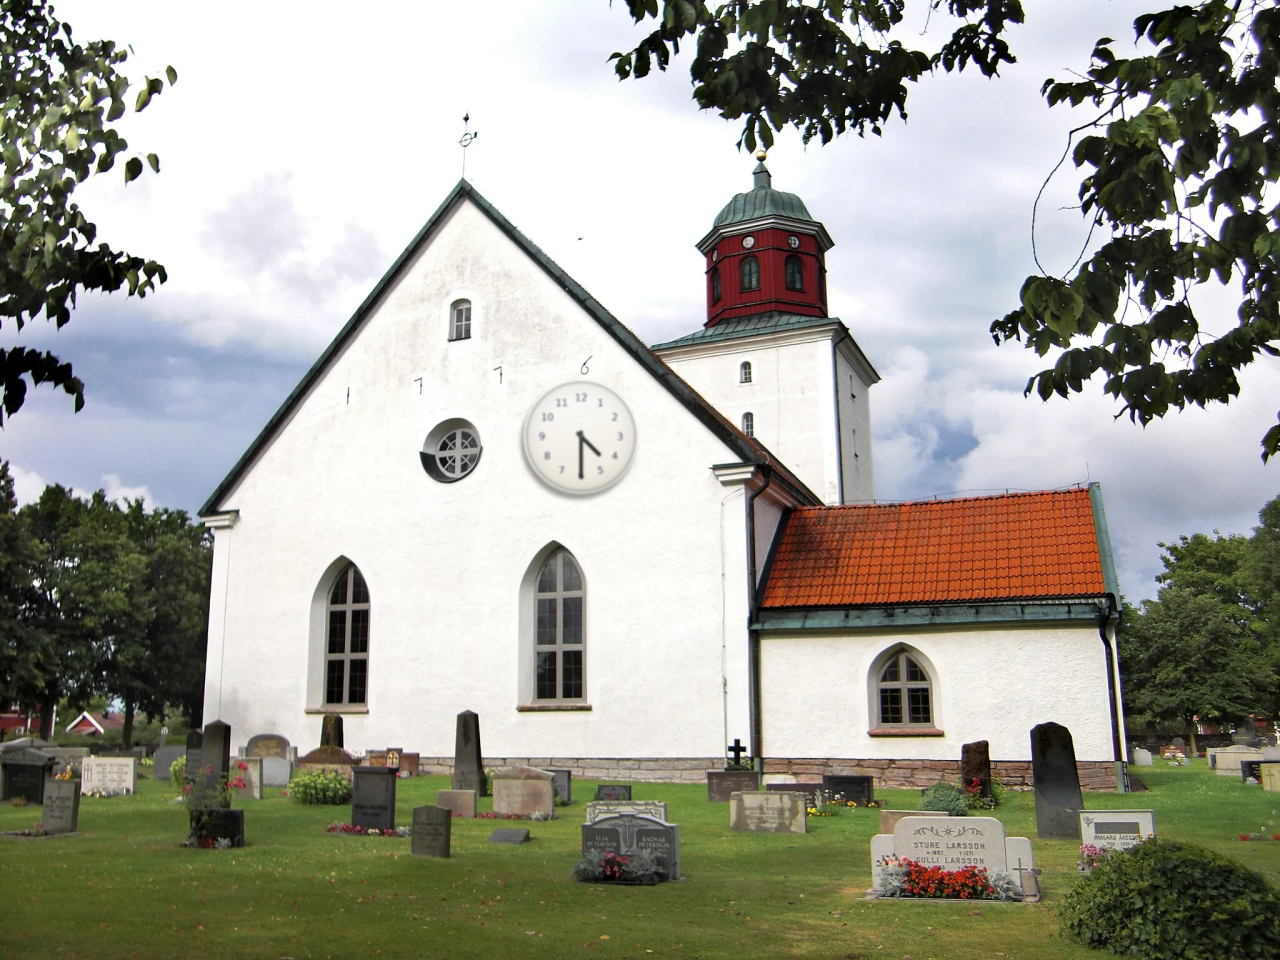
h=4 m=30
